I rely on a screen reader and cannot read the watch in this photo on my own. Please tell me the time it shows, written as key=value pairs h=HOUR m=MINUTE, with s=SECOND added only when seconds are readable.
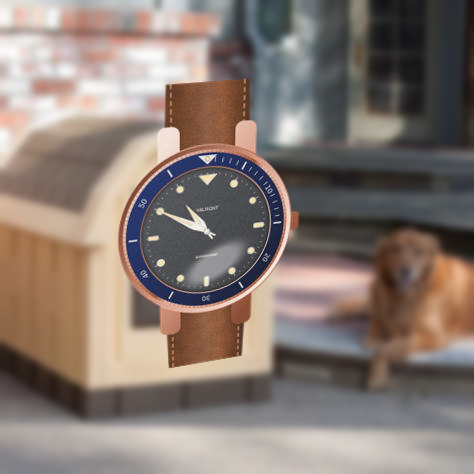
h=10 m=50
